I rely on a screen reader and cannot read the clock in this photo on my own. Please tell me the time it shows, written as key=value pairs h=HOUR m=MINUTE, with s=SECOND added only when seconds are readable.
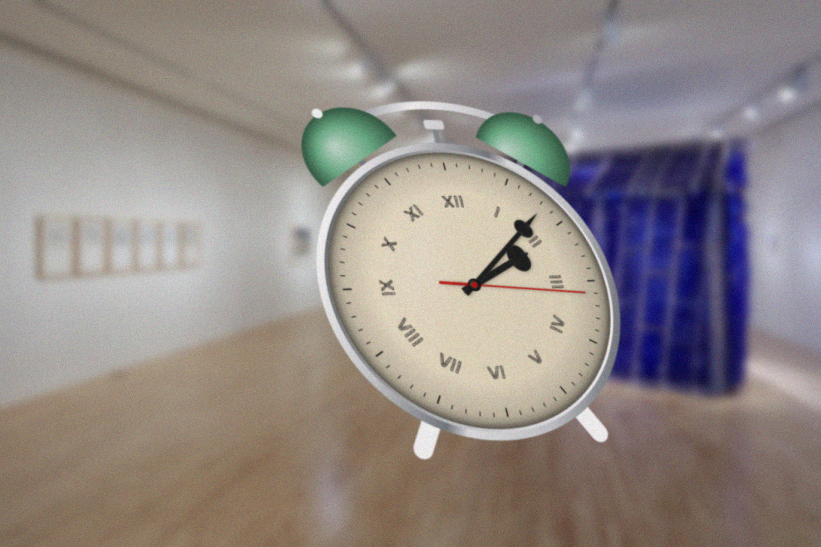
h=2 m=8 s=16
